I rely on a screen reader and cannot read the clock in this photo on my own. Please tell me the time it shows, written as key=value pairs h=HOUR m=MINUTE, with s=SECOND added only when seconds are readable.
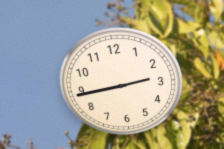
h=2 m=44
